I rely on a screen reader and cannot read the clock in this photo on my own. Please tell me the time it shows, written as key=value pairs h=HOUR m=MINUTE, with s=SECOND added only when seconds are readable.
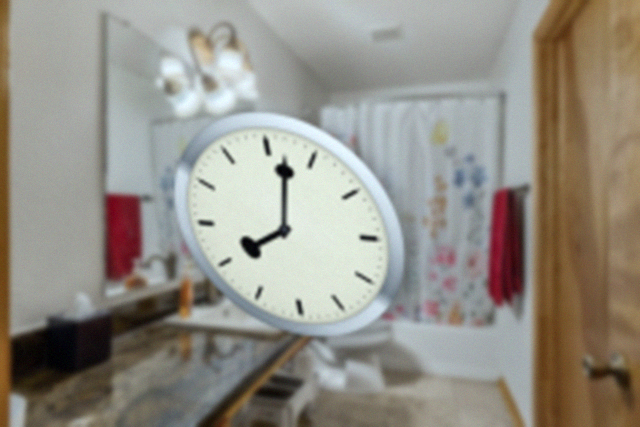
h=8 m=2
